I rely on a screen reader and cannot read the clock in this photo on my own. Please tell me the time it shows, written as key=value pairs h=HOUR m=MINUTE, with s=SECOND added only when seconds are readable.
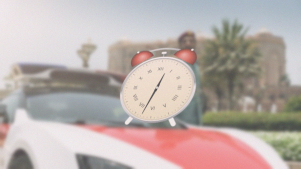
h=12 m=33
